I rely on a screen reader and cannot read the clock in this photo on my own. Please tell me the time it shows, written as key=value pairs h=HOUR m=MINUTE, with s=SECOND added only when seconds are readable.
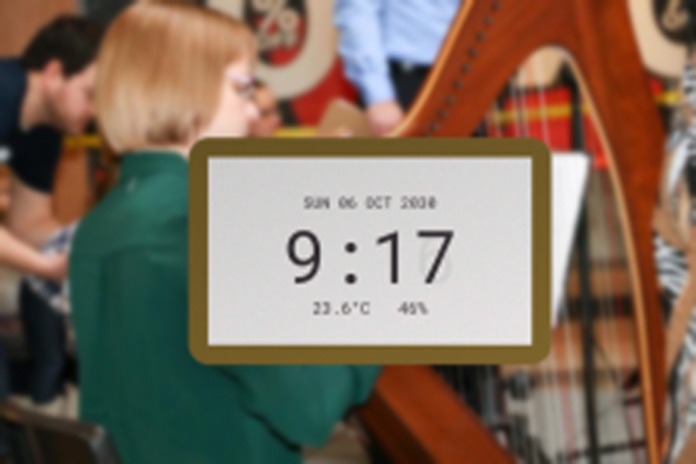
h=9 m=17
